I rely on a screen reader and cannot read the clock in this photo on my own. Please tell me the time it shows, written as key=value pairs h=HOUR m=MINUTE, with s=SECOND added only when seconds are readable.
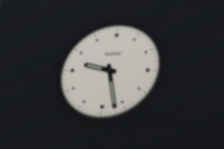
h=9 m=27
